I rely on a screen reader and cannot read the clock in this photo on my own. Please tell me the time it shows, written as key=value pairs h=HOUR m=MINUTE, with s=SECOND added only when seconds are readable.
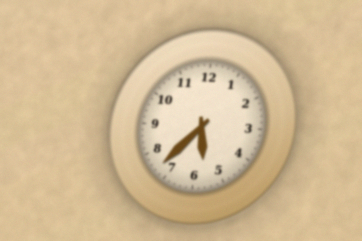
h=5 m=37
